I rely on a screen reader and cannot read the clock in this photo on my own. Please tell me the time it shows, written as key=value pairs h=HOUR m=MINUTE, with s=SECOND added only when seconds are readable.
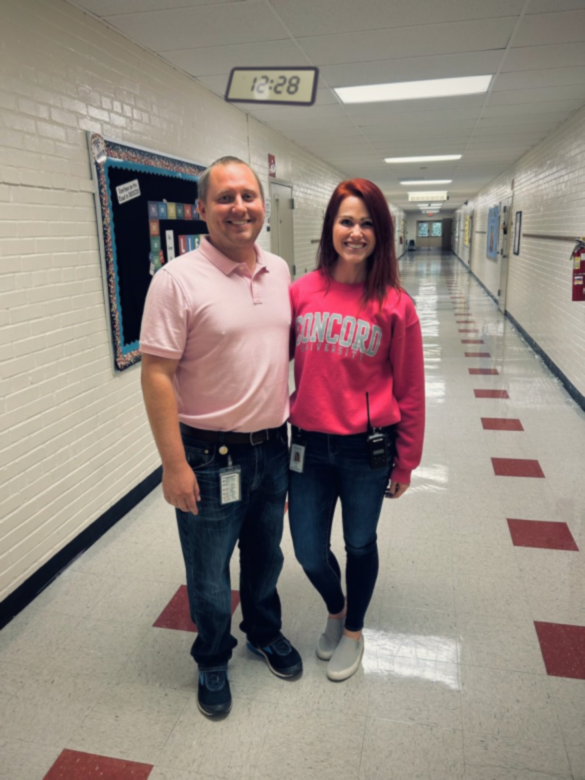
h=12 m=28
